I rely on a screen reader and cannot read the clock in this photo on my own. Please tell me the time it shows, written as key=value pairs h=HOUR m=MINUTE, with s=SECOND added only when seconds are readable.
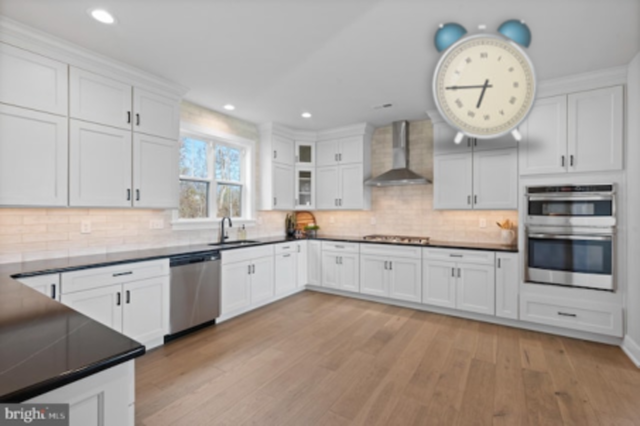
h=6 m=45
